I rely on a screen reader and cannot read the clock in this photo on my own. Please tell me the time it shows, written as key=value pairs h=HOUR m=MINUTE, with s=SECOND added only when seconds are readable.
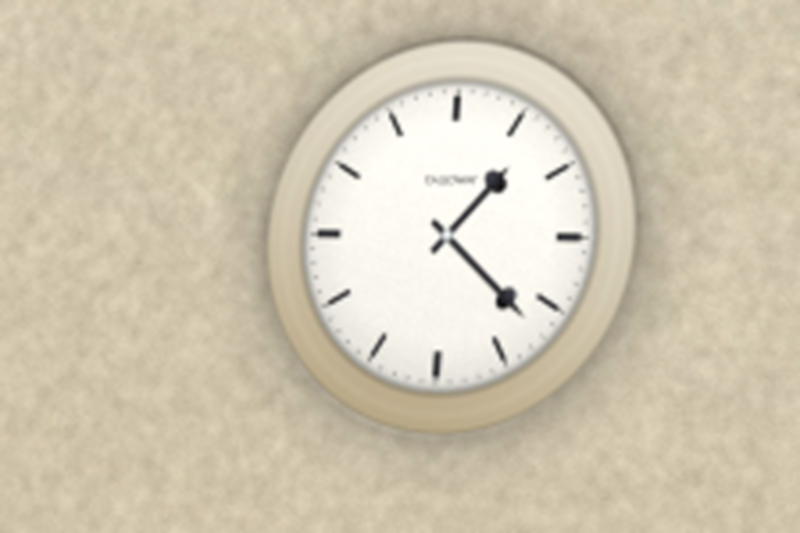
h=1 m=22
